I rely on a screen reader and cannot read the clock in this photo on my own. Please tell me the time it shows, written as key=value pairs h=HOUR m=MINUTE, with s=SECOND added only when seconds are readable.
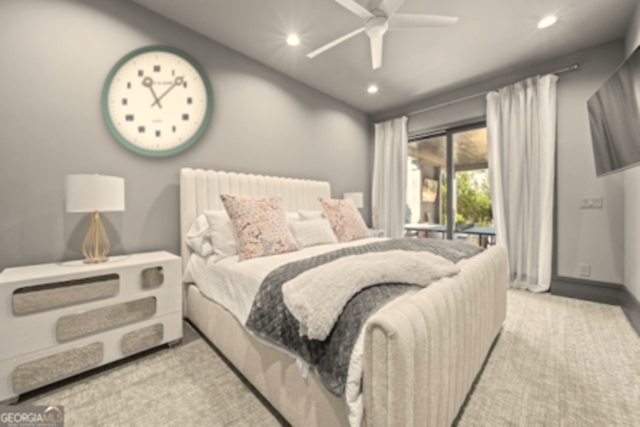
h=11 m=8
